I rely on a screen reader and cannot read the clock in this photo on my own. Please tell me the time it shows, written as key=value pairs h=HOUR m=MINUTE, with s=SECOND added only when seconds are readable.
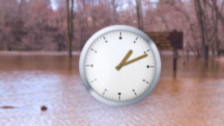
h=1 m=11
